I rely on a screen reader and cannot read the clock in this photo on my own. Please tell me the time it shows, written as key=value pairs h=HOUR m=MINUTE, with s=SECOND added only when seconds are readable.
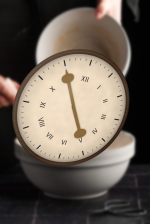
h=4 m=55
